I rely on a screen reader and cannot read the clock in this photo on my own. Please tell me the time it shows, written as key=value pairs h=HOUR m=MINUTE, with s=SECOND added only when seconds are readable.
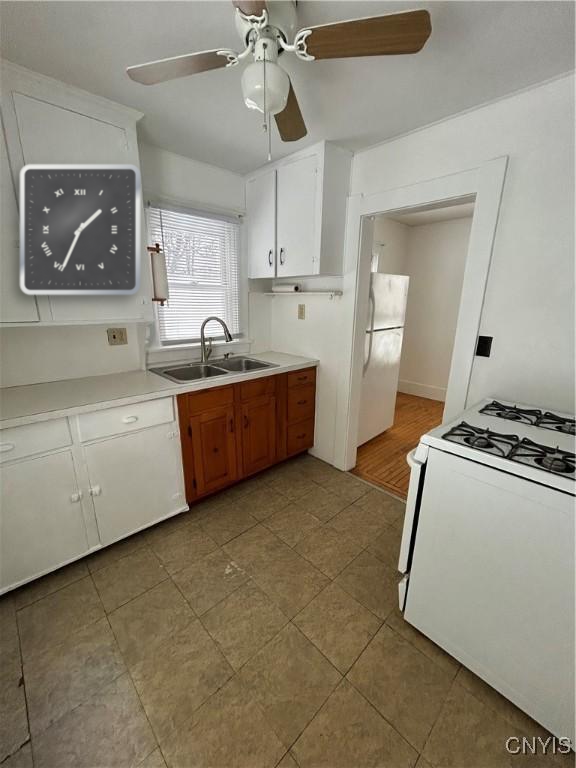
h=1 m=34
